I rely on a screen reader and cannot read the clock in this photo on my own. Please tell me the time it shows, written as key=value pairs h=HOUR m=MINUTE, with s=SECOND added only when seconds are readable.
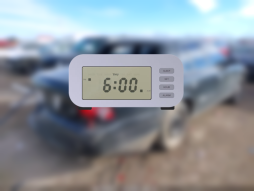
h=6 m=0
